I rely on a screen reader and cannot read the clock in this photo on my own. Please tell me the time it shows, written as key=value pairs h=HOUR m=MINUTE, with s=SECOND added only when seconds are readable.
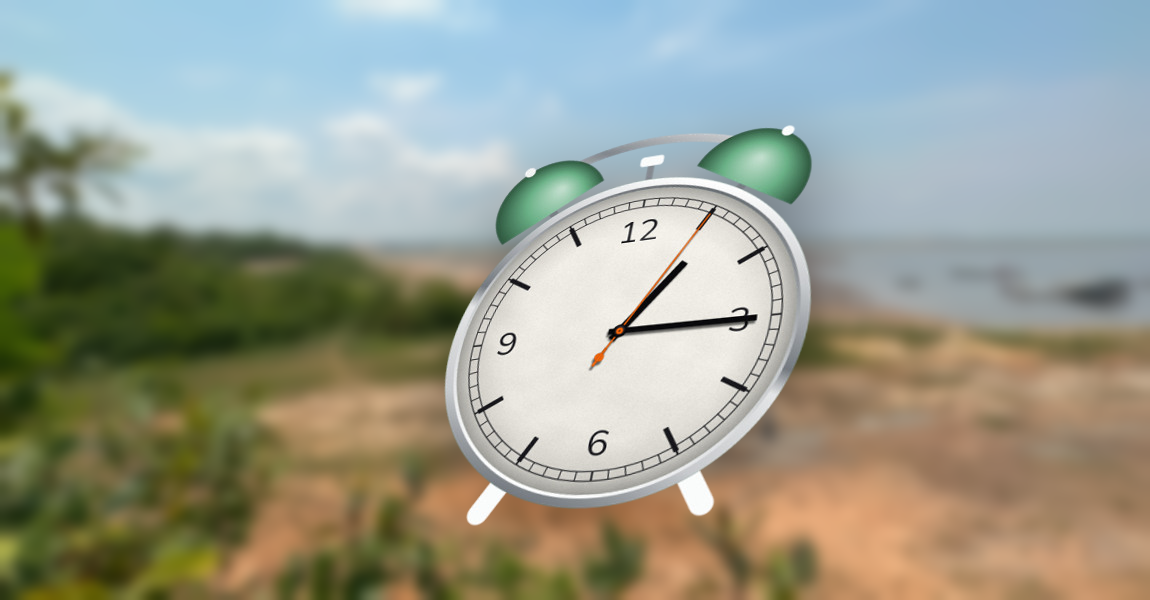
h=1 m=15 s=5
